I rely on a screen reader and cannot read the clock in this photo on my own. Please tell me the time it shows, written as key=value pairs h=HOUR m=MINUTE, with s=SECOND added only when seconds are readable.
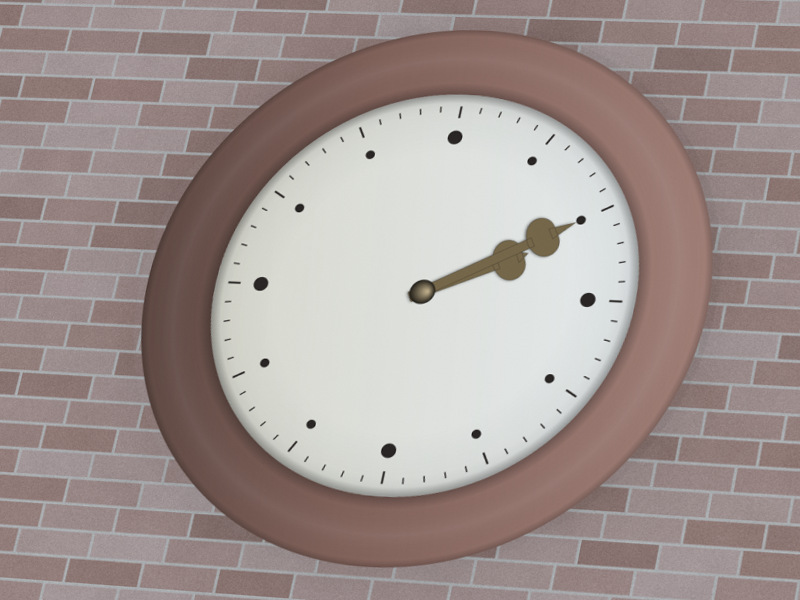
h=2 m=10
